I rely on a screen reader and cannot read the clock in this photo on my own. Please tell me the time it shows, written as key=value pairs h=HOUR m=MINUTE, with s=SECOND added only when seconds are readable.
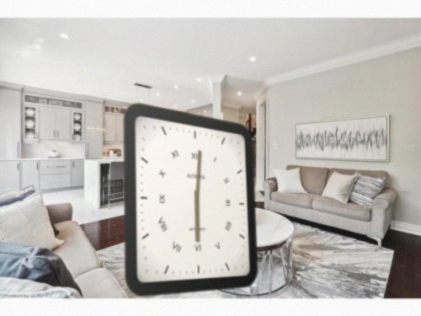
h=6 m=1
